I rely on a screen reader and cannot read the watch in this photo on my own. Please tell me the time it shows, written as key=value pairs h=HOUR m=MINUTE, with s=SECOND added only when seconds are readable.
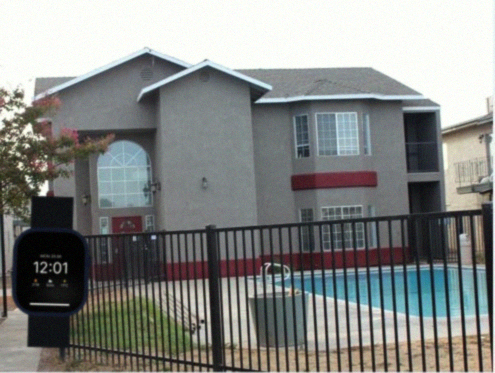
h=12 m=1
